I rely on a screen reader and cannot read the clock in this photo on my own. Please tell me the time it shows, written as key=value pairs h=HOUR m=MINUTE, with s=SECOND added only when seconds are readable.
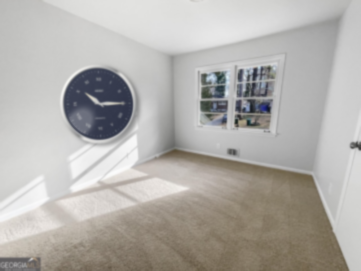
h=10 m=15
